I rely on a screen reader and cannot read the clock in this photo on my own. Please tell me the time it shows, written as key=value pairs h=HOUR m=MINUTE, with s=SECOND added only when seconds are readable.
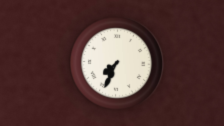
h=7 m=34
